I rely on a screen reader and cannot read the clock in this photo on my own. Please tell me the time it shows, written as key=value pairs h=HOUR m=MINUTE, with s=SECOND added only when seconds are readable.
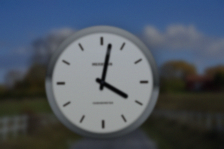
h=4 m=2
